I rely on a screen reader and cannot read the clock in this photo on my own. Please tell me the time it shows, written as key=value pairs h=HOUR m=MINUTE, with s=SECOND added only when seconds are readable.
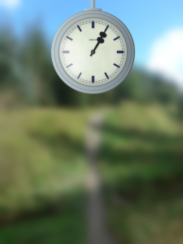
h=1 m=5
